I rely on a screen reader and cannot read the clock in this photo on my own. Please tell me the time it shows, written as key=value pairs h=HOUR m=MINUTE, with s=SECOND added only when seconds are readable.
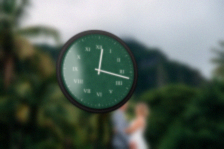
h=12 m=17
